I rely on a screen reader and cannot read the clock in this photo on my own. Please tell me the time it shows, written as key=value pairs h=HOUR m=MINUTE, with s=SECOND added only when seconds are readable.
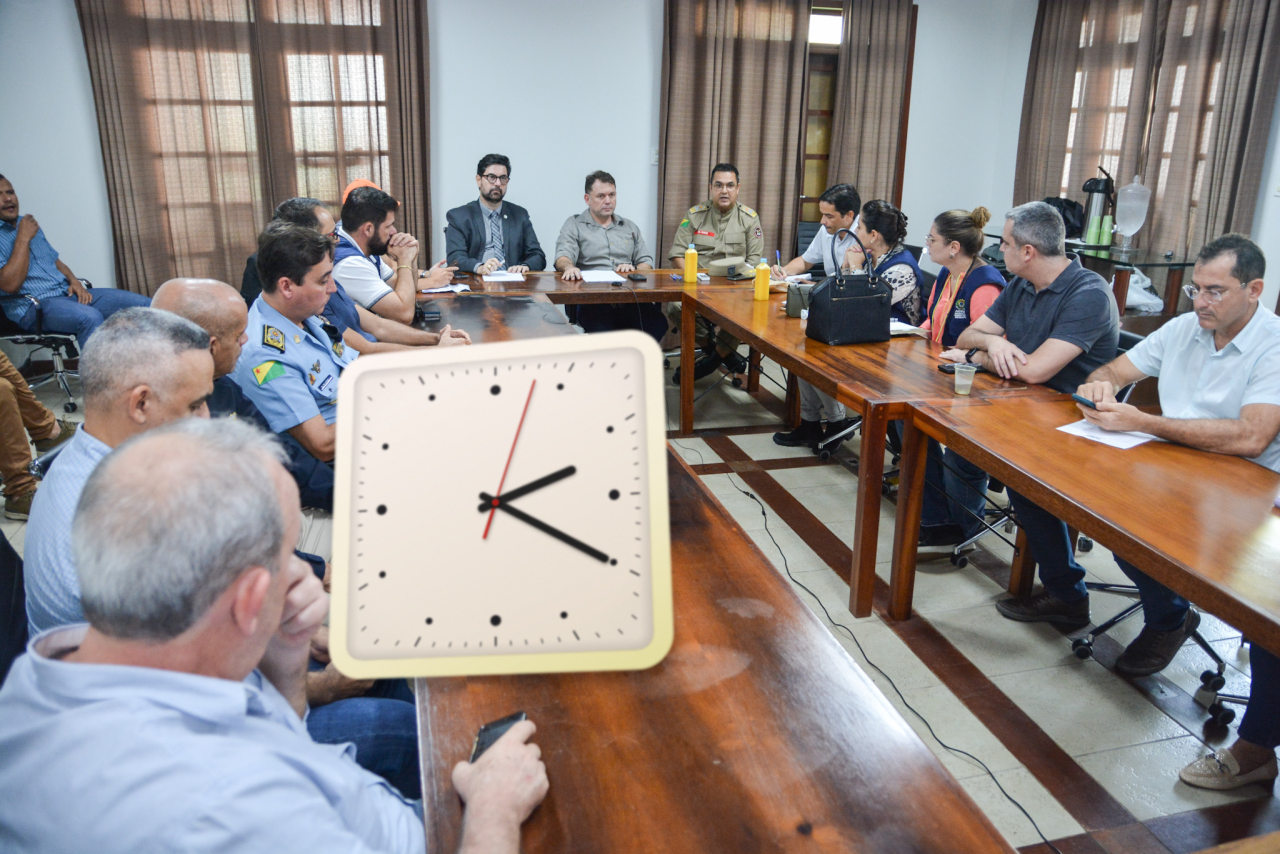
h=2 m=20 s=3
